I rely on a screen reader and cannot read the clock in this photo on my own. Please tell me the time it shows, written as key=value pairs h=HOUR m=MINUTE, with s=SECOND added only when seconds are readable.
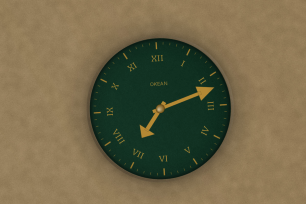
h=7 m=12
